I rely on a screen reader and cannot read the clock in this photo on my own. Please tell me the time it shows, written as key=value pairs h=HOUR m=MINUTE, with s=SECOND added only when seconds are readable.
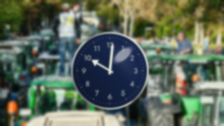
h=10 m=1
